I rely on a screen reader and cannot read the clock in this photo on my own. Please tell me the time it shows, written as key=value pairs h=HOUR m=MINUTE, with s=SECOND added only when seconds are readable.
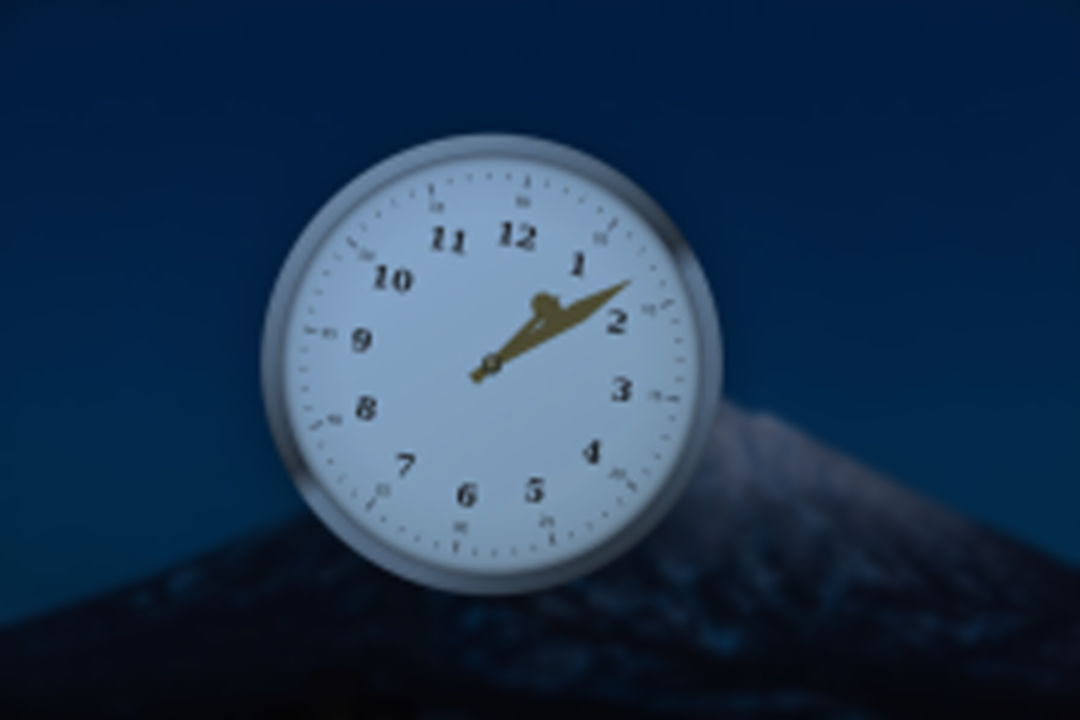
h=1 m=8
